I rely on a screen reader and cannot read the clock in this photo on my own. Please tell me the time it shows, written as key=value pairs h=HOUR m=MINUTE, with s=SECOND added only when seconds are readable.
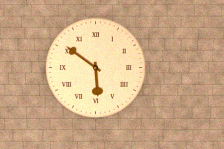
h=5 m=51
